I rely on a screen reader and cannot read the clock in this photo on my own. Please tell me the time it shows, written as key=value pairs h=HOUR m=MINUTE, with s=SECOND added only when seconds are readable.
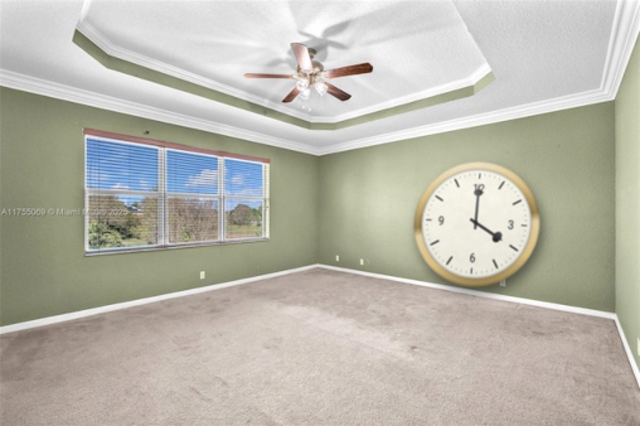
h=4 m=0
